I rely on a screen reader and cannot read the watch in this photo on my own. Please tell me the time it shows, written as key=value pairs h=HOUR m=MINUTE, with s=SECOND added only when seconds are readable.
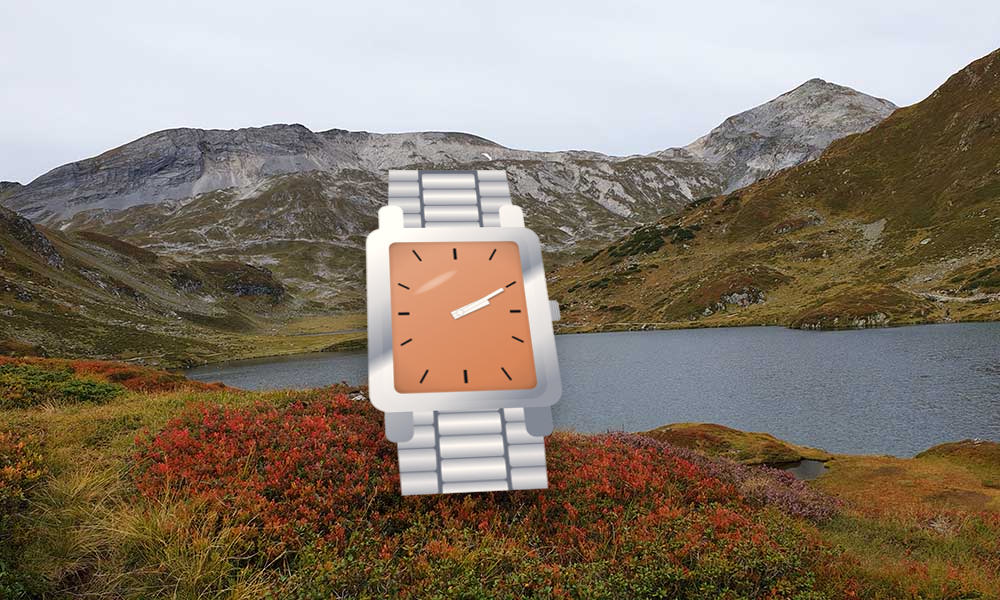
h=2 m=10
